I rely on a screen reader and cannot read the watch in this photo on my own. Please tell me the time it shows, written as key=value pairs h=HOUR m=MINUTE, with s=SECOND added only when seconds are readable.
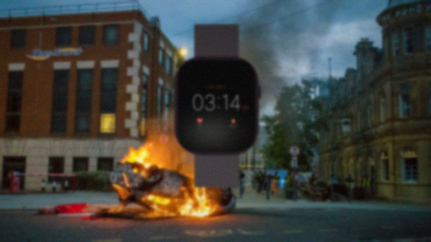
h=3 m=14
